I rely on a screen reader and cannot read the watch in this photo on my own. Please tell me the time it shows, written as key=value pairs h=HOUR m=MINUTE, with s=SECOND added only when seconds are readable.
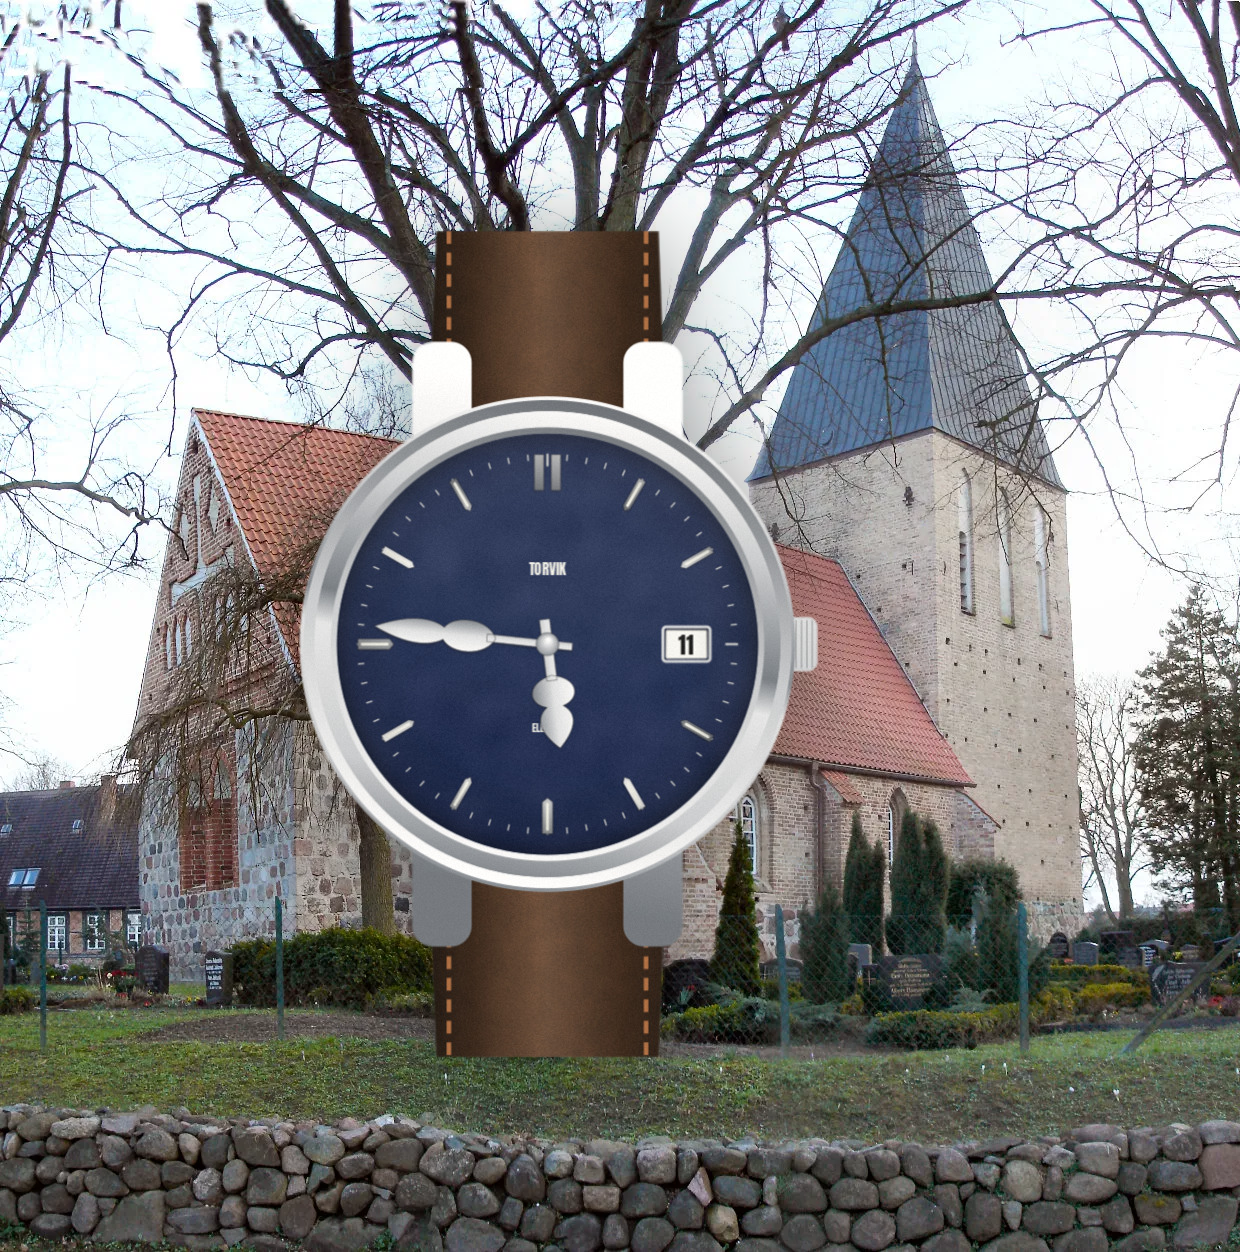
h=5 m=46
